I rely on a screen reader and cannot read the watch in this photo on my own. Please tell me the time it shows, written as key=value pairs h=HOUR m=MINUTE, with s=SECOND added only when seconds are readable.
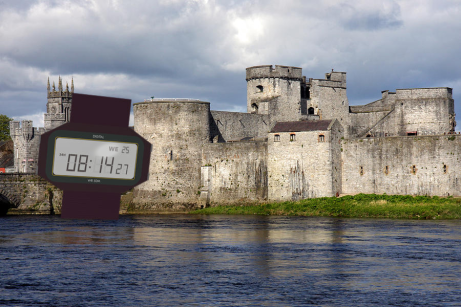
h=8 m=14 s=27
